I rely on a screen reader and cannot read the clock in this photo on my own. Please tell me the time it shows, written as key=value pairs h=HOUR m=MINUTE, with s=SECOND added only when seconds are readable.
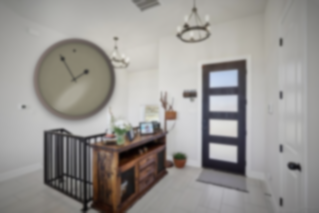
h=1 m=55
